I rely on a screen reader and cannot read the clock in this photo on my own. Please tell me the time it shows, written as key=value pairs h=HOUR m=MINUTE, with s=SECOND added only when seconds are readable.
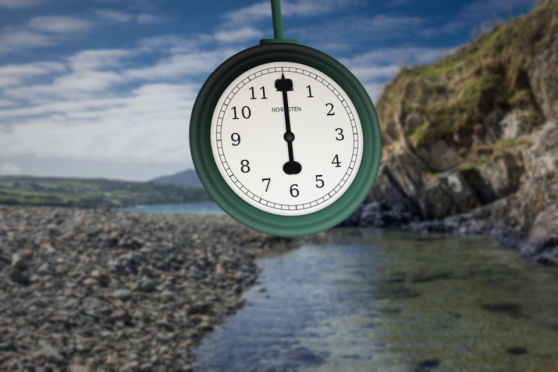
h=6 m=0
